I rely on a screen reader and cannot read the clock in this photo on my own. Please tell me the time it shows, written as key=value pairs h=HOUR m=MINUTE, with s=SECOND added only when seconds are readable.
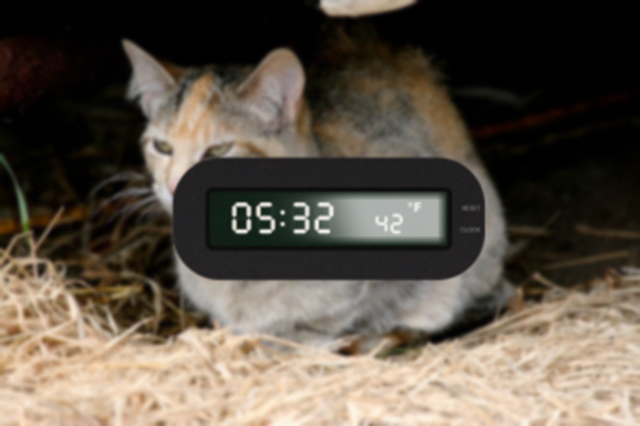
h=5 m=32
